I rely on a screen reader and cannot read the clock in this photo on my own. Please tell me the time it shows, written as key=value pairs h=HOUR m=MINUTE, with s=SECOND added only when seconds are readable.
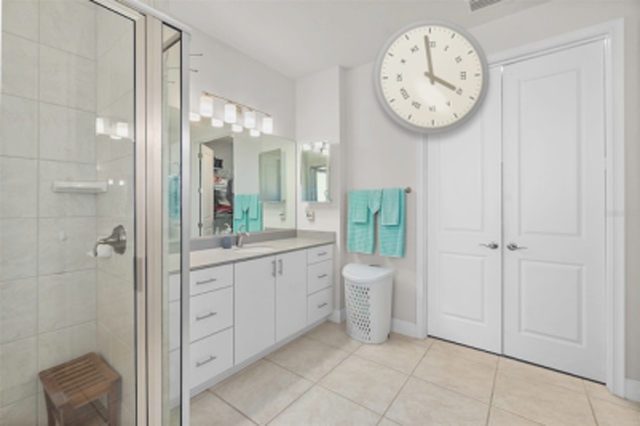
h=3 m=59
